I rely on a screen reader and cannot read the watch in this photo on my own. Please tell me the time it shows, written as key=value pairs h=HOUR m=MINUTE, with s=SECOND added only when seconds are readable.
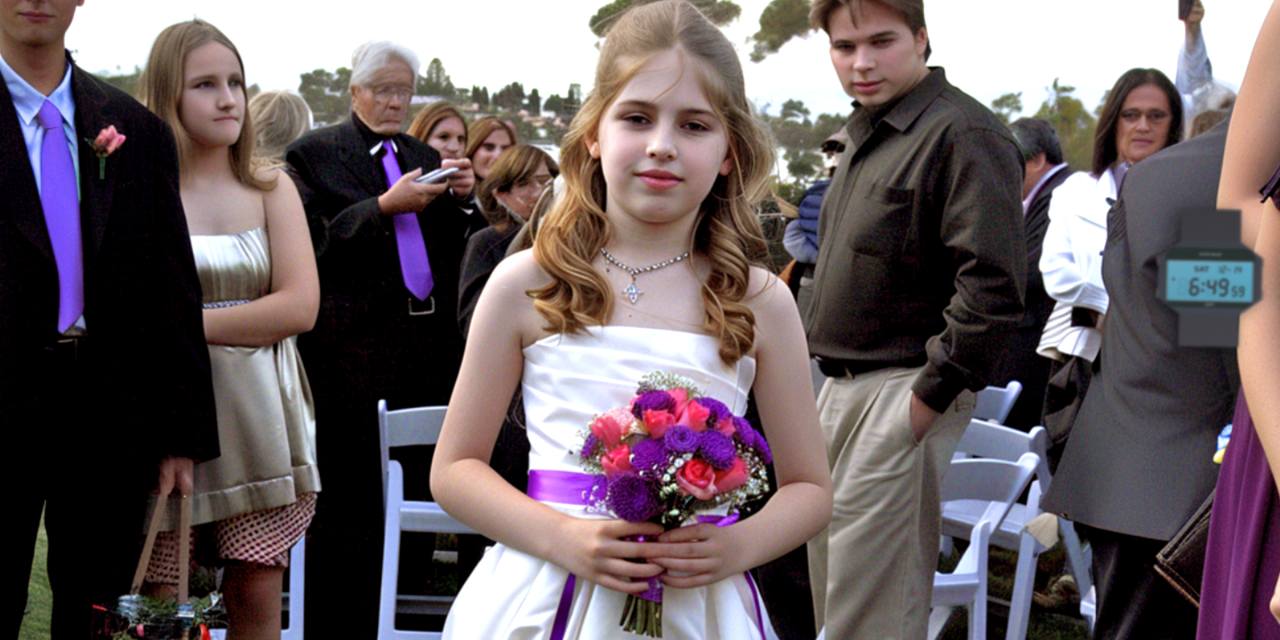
h=6 m=49
